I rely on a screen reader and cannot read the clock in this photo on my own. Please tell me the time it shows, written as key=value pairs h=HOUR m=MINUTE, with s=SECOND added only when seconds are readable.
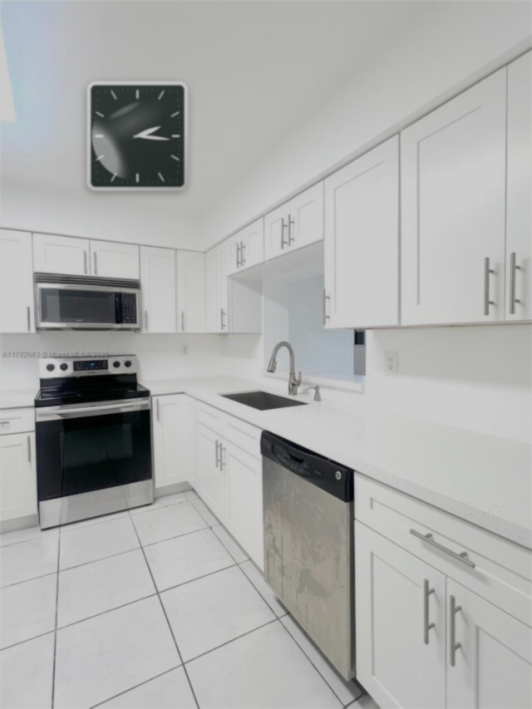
h=2 m=16
